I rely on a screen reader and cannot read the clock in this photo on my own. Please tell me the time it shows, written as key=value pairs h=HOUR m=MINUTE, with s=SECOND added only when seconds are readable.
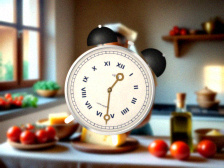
h=12 m=27
